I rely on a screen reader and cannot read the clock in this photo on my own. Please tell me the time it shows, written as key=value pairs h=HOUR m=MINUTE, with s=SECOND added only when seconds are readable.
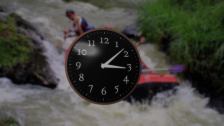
h=3 m=8
